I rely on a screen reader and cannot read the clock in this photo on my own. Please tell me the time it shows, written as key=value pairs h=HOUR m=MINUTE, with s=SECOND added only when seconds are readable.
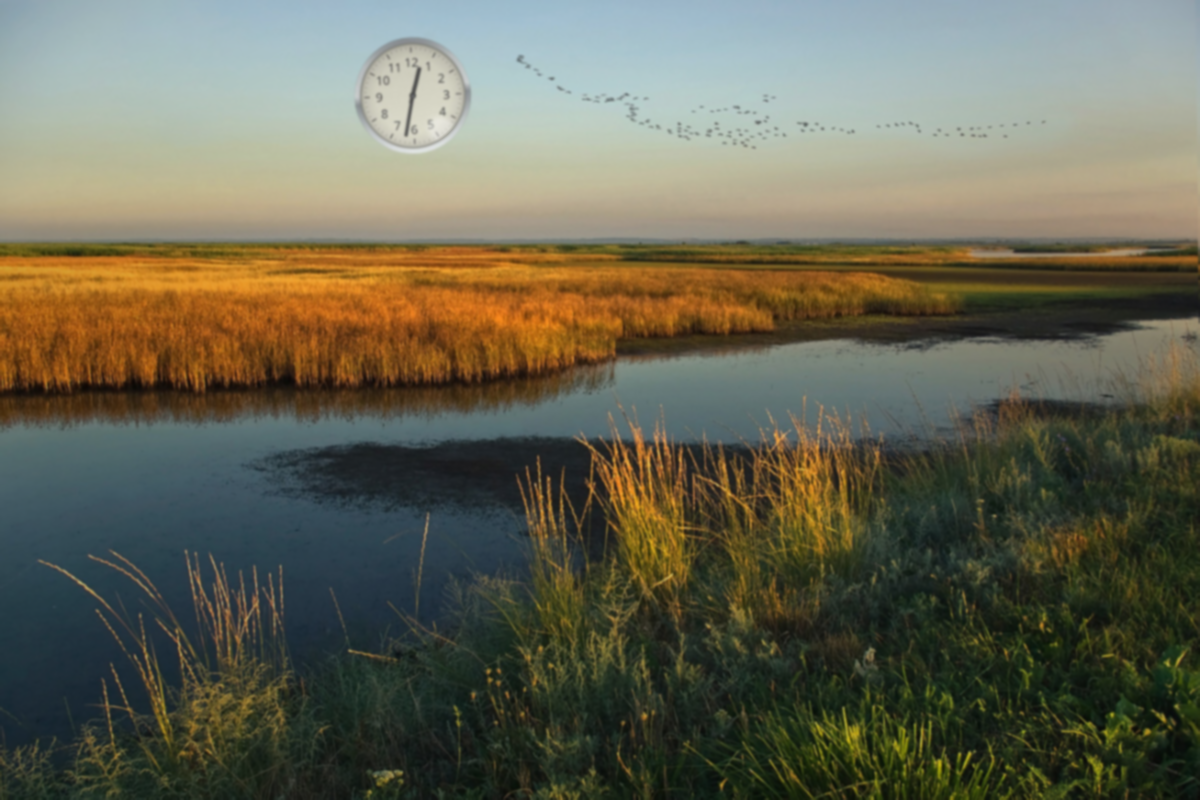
h=12 m=32
